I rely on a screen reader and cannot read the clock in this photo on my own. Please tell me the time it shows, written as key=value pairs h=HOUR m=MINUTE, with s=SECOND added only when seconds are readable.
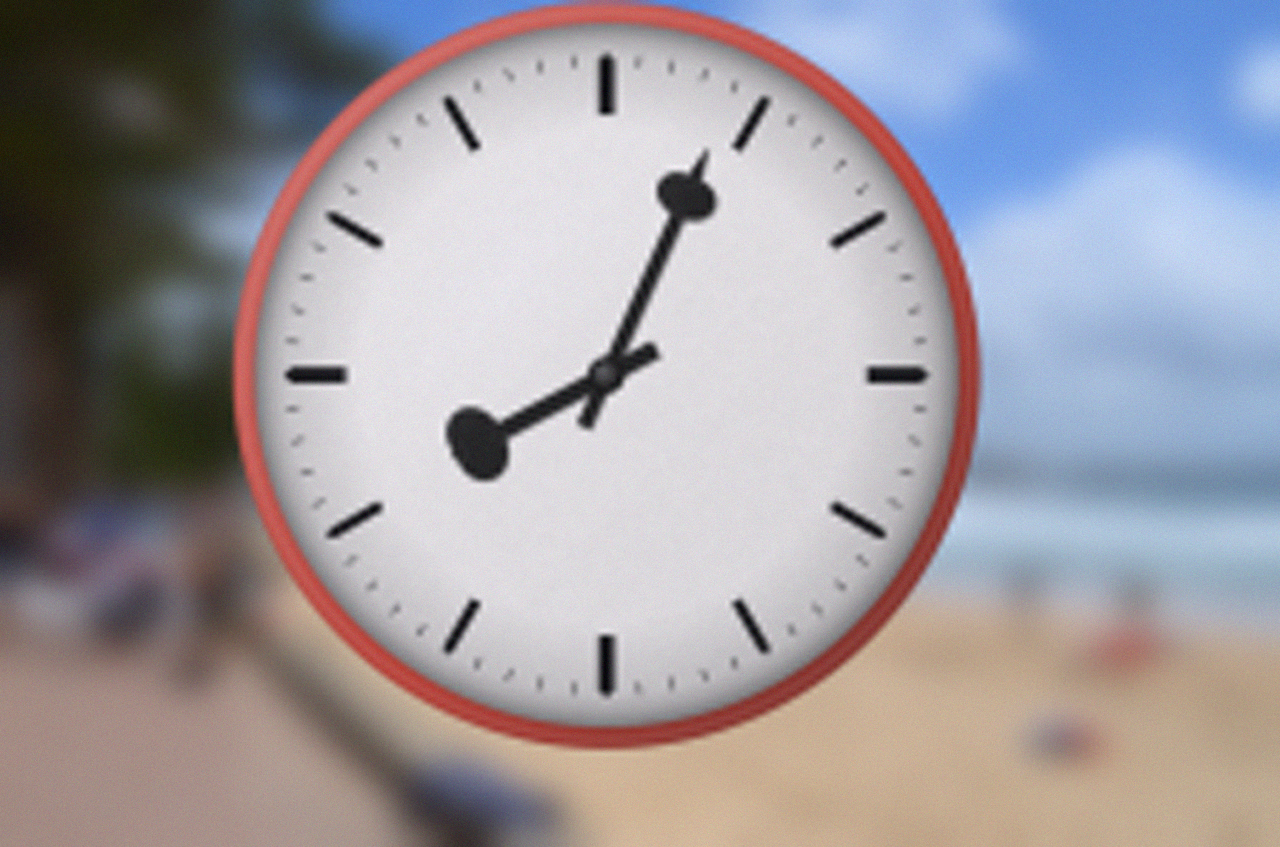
h=8 m=4
